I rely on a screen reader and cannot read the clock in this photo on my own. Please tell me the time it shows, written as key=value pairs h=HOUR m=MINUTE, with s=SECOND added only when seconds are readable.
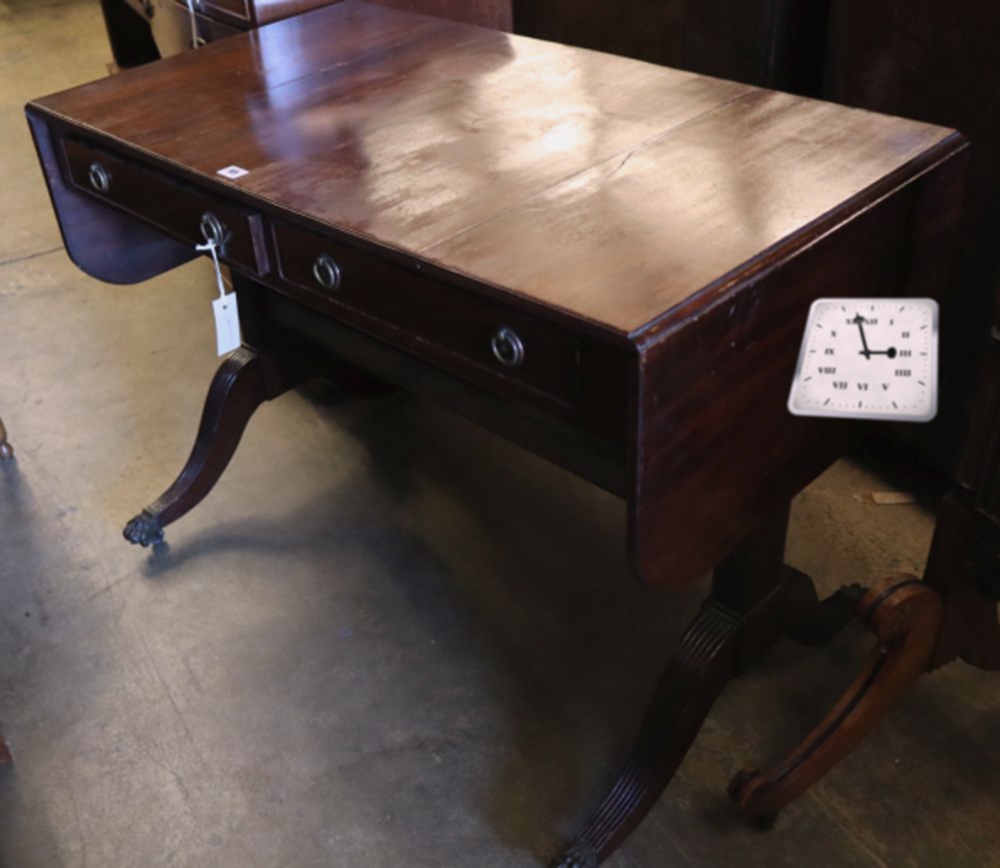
h=2 m=57
